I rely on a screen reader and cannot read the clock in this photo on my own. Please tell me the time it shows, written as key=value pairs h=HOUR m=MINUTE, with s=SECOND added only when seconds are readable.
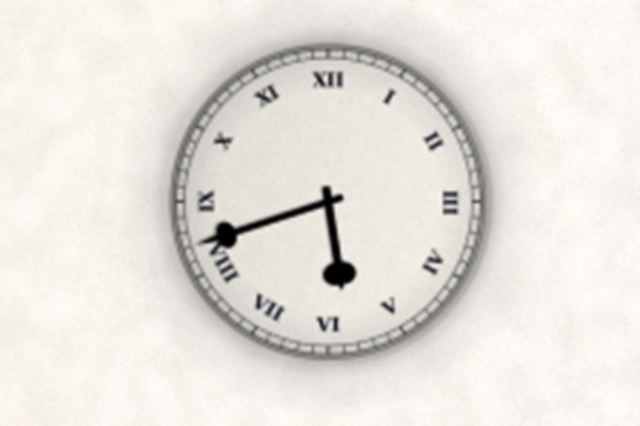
h=5 m=42
